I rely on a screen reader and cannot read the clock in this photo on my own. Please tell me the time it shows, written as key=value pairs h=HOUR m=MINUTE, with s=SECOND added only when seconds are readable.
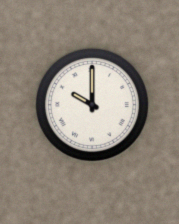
h=10 m=0
